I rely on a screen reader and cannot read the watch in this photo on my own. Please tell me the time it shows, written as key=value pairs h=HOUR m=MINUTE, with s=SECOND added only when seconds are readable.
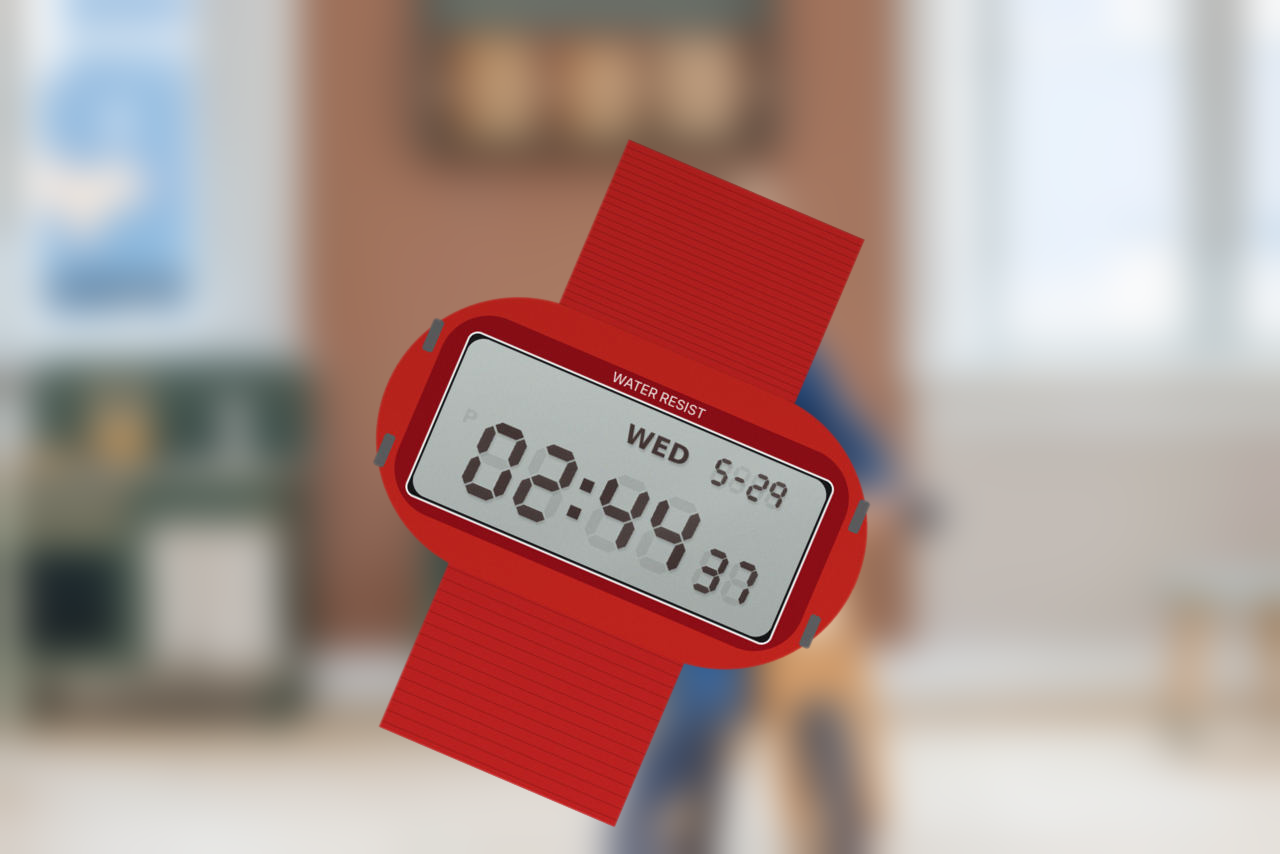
h=2 m=44 s=37
